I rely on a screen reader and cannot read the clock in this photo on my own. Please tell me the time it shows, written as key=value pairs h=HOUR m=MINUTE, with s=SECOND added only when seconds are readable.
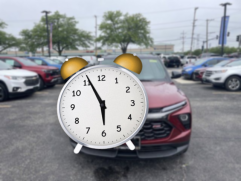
h=5 m=56
